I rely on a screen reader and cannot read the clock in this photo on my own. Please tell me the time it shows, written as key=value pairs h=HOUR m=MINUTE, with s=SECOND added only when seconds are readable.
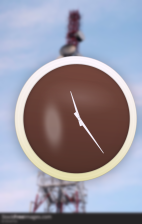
h=11 m=24
